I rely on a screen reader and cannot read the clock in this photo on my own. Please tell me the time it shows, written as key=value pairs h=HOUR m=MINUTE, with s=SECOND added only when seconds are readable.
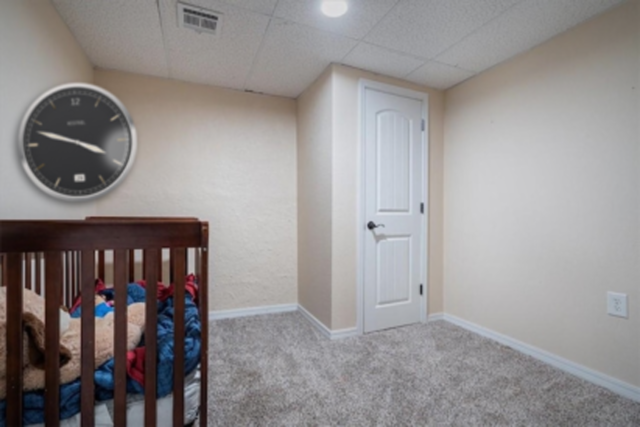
h=3 m=48
